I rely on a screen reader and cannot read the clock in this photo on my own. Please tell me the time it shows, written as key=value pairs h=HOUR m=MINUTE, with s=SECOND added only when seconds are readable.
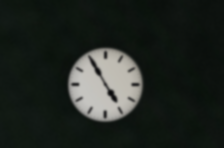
h=4 m=55
